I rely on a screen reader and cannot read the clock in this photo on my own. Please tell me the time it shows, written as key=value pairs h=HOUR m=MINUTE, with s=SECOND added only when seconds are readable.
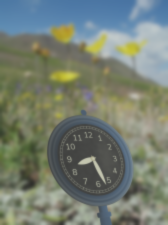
h=8 m=27
